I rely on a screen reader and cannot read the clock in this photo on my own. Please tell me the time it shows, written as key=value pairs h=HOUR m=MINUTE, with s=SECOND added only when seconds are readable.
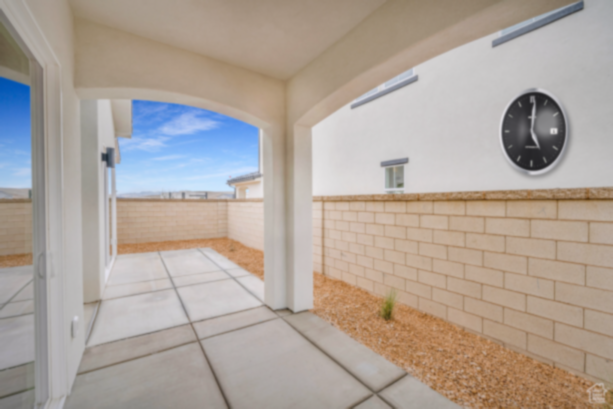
h=5 m=1
